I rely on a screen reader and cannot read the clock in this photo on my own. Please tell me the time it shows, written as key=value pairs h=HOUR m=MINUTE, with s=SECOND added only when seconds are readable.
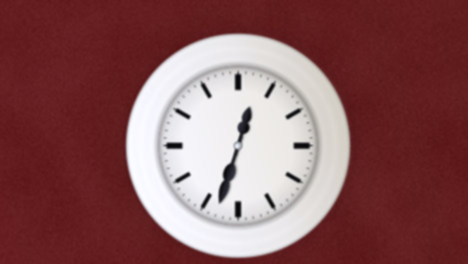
h=12 m=33
